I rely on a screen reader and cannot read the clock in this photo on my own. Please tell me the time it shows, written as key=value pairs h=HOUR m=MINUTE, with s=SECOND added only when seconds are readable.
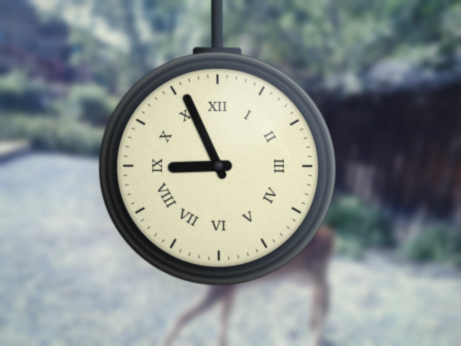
h=8 m=56
